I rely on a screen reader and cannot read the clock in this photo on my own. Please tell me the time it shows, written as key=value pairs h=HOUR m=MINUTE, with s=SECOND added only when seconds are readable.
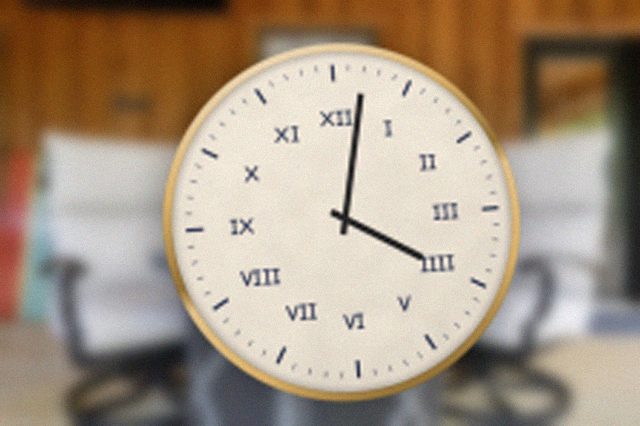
h=4 m=2
